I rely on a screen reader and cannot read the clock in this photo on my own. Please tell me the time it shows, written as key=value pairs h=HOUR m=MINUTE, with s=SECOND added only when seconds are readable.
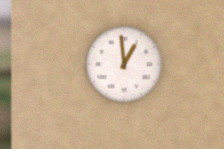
h=12 m=59
